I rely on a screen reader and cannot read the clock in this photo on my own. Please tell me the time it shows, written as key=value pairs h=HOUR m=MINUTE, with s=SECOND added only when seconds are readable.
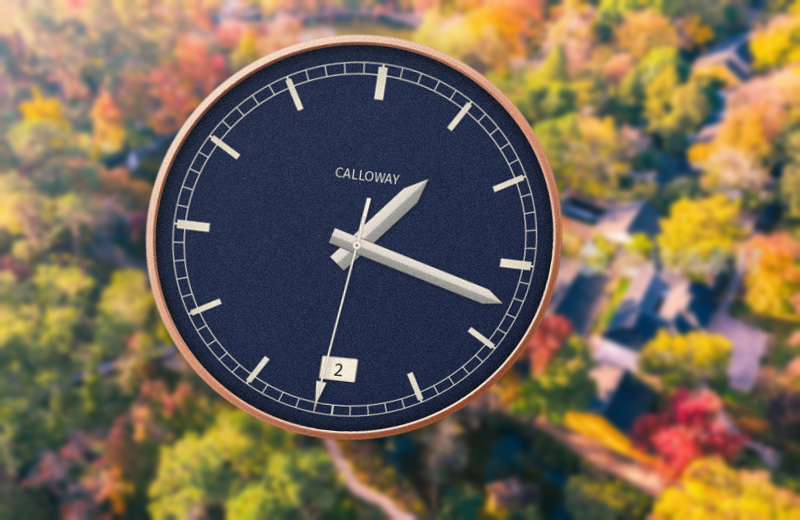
h=1 m=17 s=31
